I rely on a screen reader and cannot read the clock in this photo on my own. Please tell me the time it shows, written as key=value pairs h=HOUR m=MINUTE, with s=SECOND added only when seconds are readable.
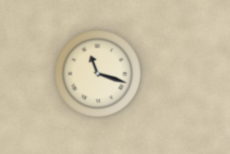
h=11 m=18
